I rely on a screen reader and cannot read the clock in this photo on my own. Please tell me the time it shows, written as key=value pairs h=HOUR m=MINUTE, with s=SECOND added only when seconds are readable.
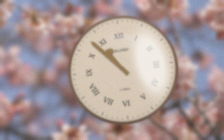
h=10 m=53
